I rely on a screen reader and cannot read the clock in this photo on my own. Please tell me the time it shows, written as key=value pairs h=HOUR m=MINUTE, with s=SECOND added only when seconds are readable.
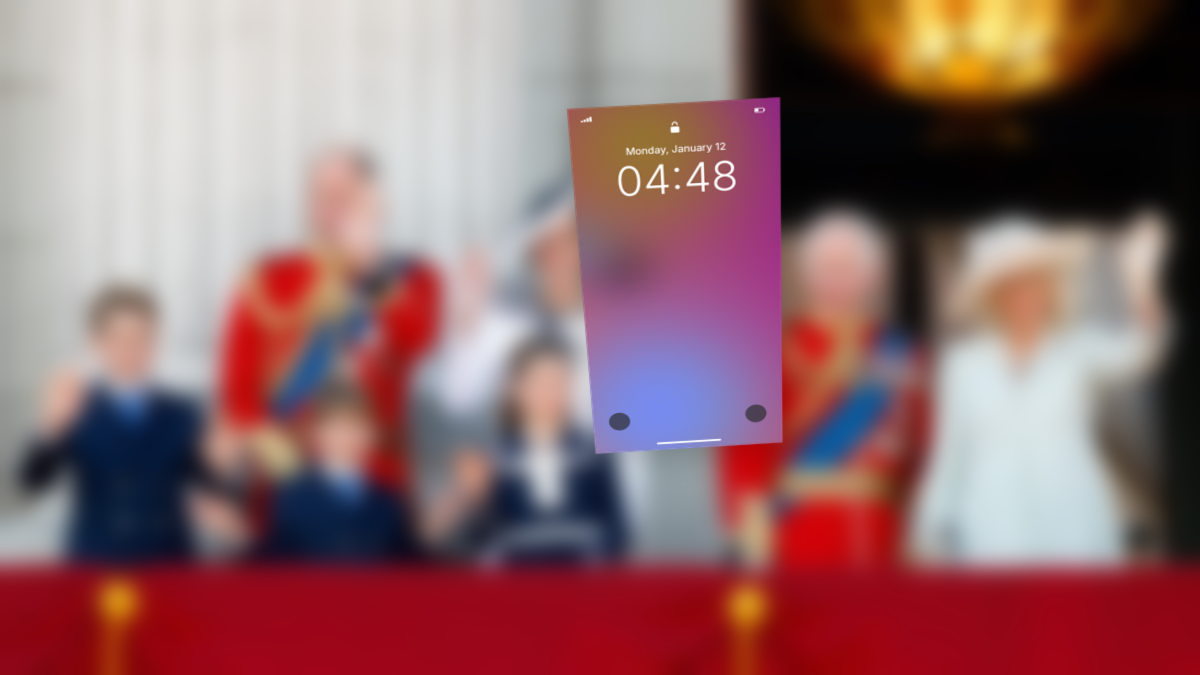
h=4 m=48
